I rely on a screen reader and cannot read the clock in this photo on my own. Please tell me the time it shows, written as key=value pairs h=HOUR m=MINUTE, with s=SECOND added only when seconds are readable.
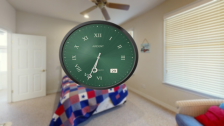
h=6 m=34
